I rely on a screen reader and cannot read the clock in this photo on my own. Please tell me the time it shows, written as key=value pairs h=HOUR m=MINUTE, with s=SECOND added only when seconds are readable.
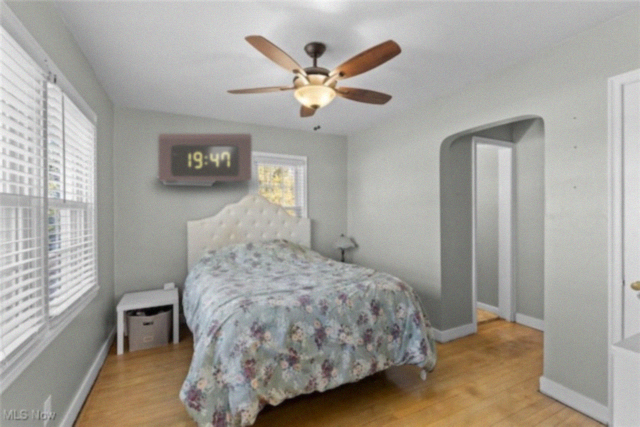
h=19 m=47
